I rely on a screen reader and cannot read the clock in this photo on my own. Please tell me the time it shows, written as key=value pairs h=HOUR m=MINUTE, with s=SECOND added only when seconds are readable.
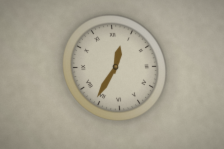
h=12 m=36
